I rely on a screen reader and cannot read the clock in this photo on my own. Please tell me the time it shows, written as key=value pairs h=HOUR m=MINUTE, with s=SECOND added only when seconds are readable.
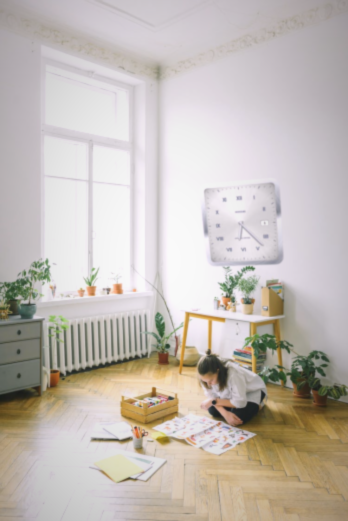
h=6 m=23
